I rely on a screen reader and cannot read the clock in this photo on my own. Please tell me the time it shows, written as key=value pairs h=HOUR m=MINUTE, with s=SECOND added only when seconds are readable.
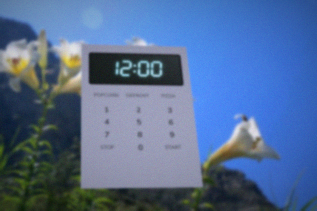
h=12 m=0
